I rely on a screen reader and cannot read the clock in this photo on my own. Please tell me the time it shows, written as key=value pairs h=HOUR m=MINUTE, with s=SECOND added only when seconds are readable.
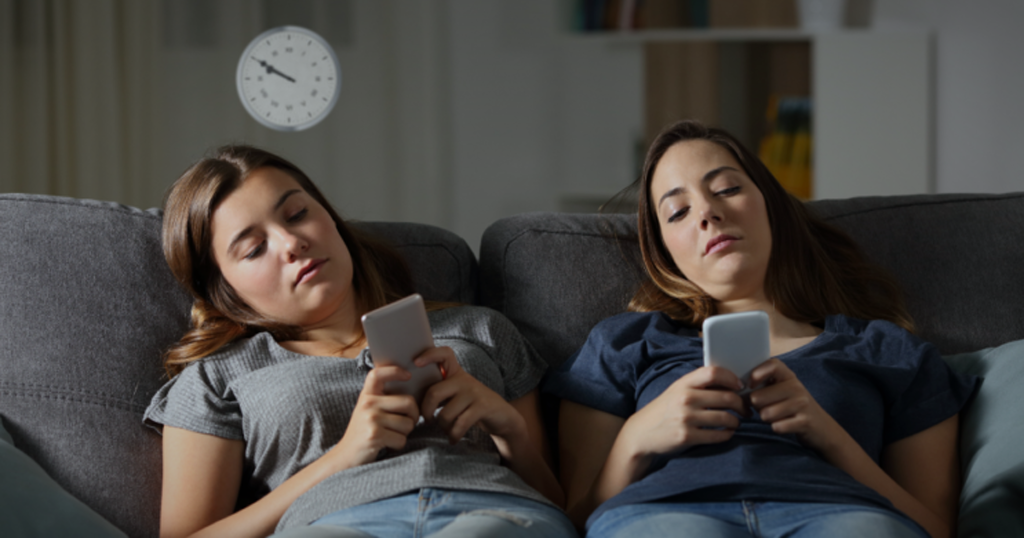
h=9 m=50
